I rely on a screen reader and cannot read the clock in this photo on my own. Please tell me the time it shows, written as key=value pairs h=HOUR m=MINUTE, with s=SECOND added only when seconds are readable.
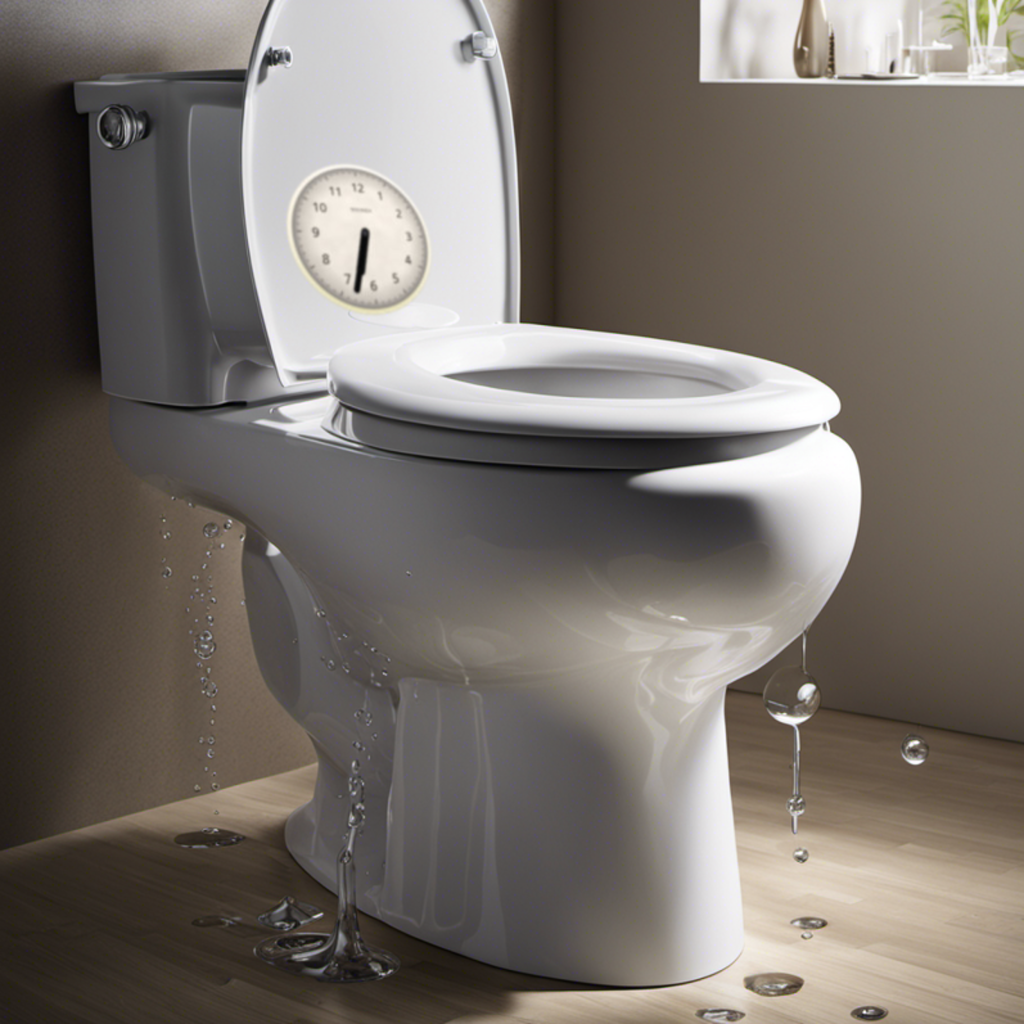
h=6 m=33
